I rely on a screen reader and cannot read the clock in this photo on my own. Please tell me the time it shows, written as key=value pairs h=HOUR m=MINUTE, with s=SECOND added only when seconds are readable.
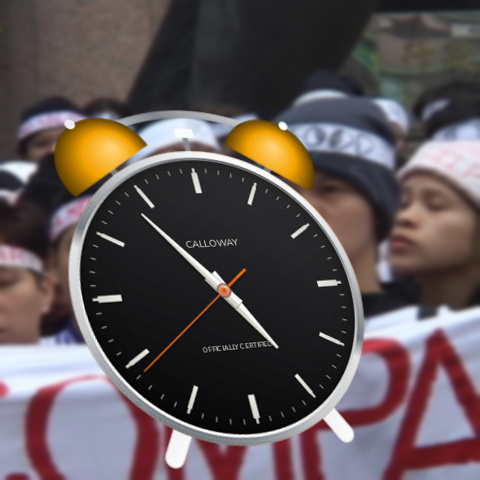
h=4 m=53 s=39
